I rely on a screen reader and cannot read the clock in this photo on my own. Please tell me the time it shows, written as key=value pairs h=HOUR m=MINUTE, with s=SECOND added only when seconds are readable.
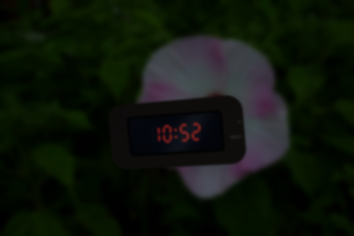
h=10 m=52
